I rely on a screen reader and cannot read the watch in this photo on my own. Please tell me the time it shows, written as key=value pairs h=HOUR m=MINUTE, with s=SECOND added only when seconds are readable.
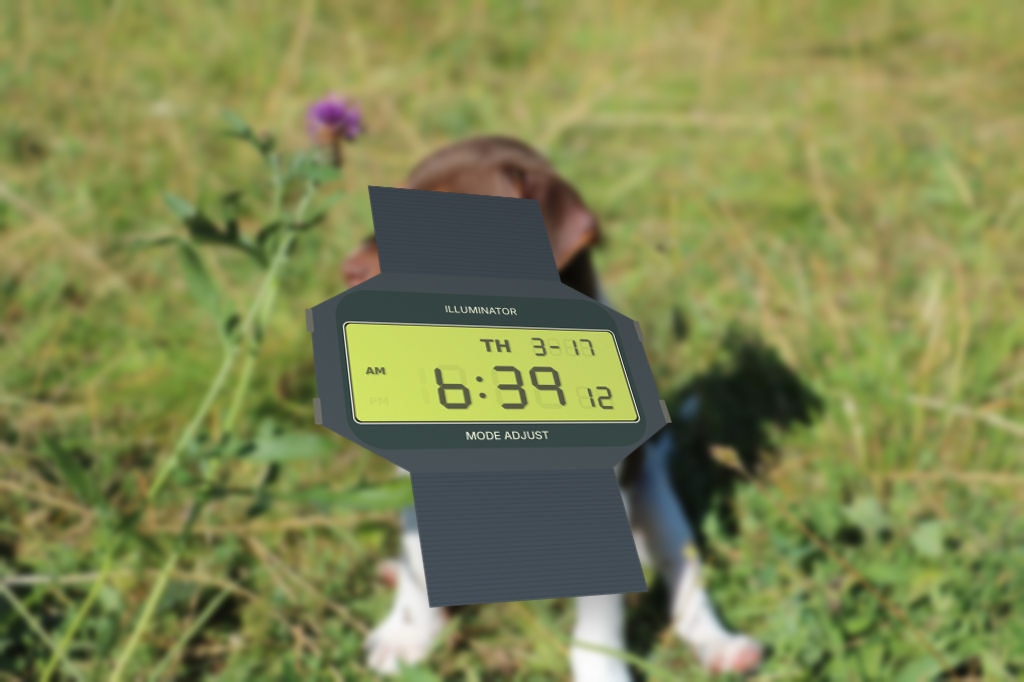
h=6 m=39 s=12
